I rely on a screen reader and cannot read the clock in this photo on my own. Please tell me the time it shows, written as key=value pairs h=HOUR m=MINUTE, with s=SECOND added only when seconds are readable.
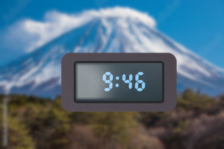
h=9 m=46
